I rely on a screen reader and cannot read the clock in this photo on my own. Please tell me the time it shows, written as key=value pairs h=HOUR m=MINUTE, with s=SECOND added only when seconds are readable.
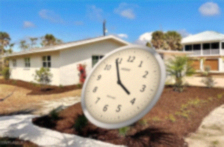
h=3 m=54
